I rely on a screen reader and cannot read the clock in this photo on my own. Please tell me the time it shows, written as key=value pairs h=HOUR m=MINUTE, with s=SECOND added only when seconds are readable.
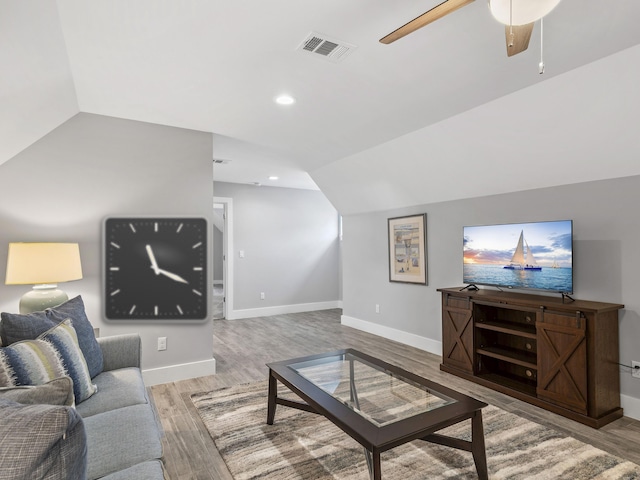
h=11 m=19
